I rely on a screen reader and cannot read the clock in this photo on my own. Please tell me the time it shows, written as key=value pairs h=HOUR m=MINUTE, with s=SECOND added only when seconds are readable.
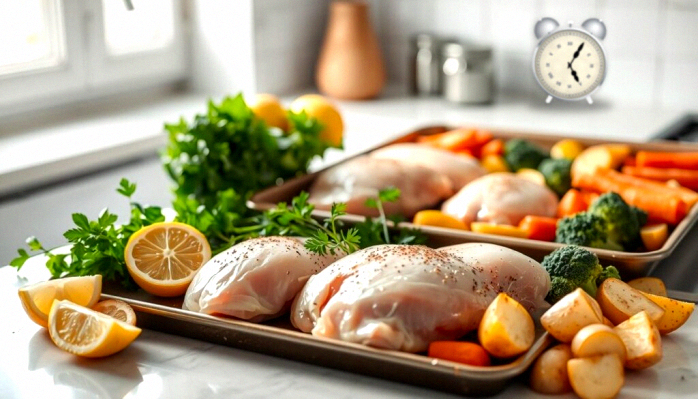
h=5 m=5
